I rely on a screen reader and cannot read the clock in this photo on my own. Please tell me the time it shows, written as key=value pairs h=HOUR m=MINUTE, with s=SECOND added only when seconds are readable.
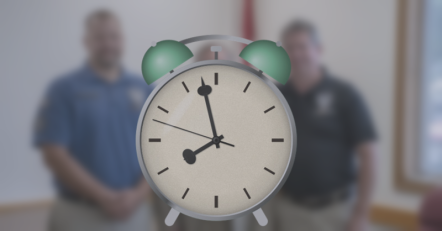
h=7 m=57 s=48
